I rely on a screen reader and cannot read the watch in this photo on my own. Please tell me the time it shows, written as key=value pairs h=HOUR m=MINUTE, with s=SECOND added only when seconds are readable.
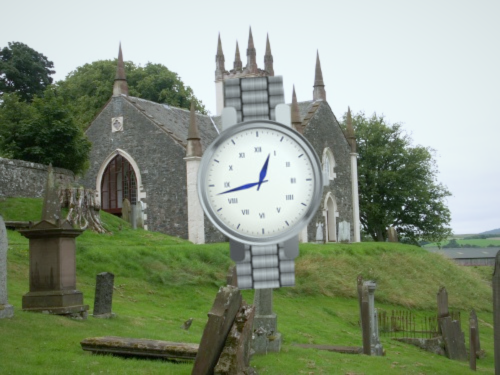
h=12 m=43
